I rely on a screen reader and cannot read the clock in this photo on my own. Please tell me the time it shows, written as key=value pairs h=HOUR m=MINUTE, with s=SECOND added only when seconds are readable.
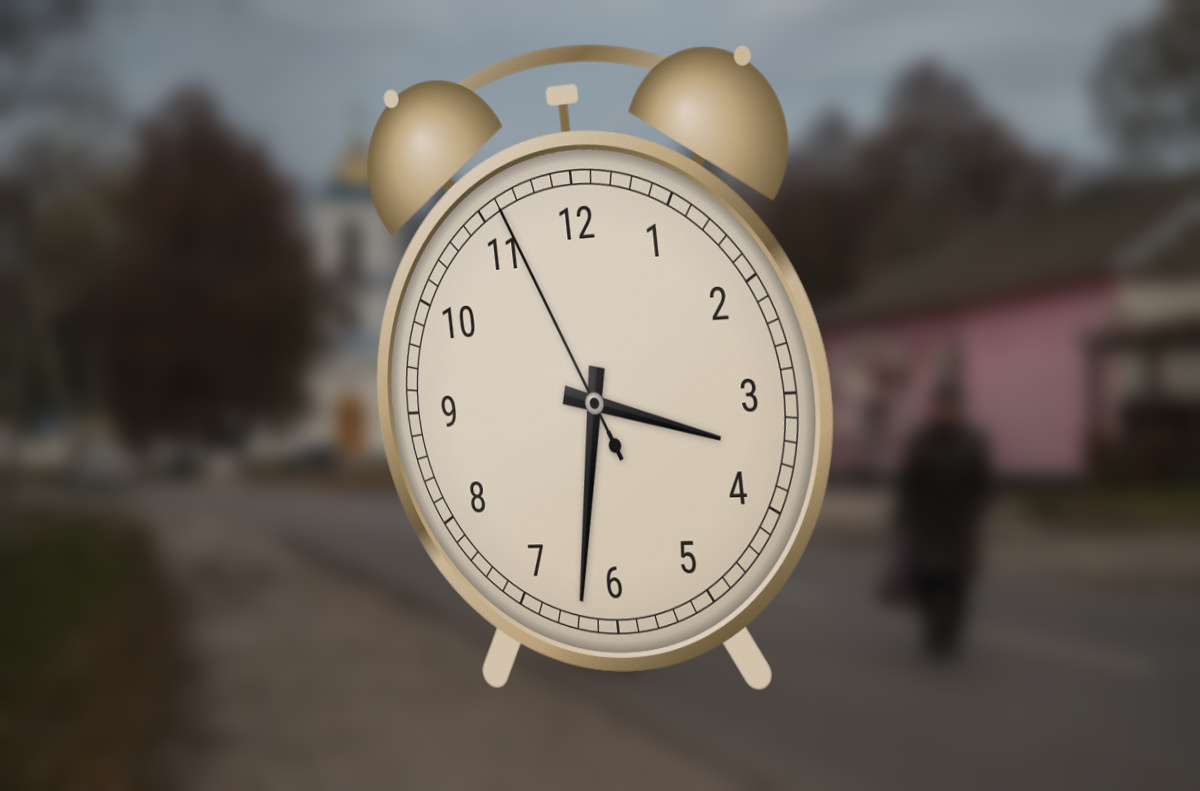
h=3 m=31 s=56
